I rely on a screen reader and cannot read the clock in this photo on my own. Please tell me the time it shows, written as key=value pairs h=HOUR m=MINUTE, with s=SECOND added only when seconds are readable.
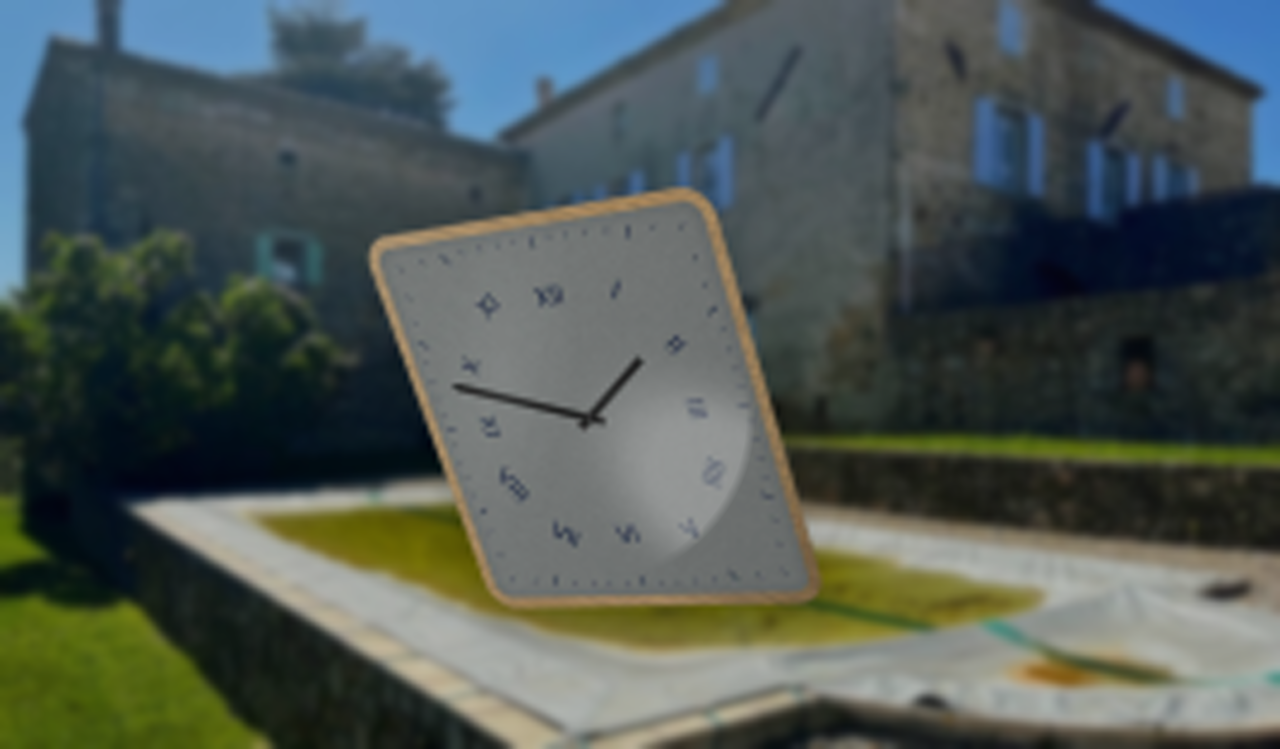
h=1 m=48
